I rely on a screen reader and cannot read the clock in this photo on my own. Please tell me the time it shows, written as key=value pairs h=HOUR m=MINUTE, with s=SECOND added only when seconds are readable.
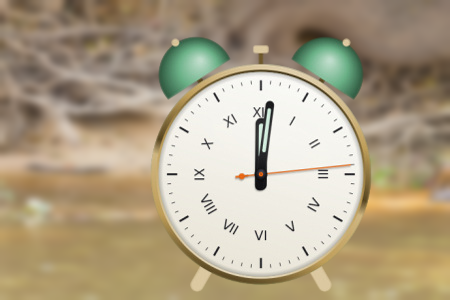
h=12 m=1 s=14
